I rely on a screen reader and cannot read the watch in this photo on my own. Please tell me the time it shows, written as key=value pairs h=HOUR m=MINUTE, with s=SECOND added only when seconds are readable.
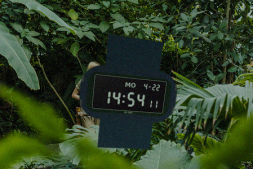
h=14 m=54 s=11
